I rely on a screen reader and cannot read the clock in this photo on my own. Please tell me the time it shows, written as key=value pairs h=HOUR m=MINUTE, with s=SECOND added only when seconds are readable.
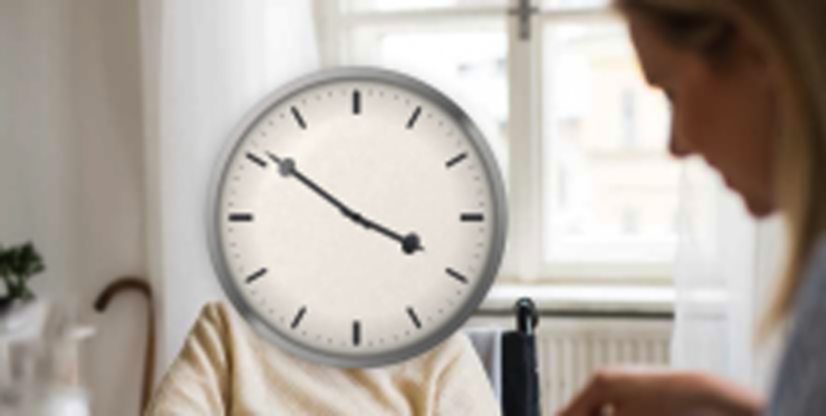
h=3 m=51
